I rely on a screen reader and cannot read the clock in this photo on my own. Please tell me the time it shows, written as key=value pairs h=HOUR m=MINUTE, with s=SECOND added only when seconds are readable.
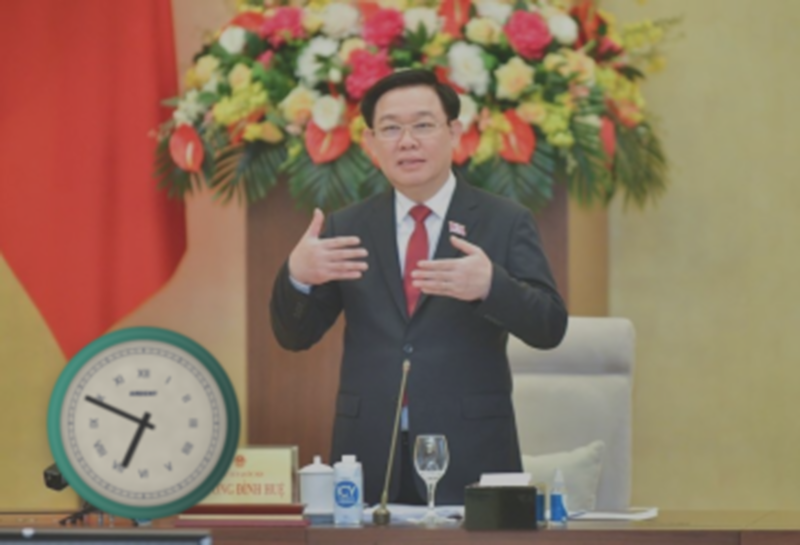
h=6 m=49
